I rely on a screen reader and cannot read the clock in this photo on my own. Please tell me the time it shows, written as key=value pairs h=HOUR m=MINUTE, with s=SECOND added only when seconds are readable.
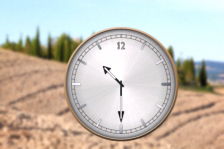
h=10 m=30
